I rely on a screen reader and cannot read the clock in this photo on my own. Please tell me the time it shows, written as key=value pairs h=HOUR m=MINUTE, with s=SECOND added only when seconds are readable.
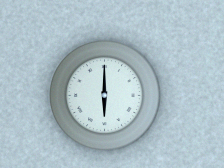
h=6 m=0
